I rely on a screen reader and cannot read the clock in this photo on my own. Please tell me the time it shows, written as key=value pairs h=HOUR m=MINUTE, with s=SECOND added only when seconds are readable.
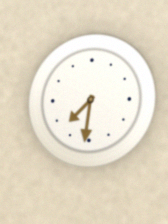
h=7 m=31
